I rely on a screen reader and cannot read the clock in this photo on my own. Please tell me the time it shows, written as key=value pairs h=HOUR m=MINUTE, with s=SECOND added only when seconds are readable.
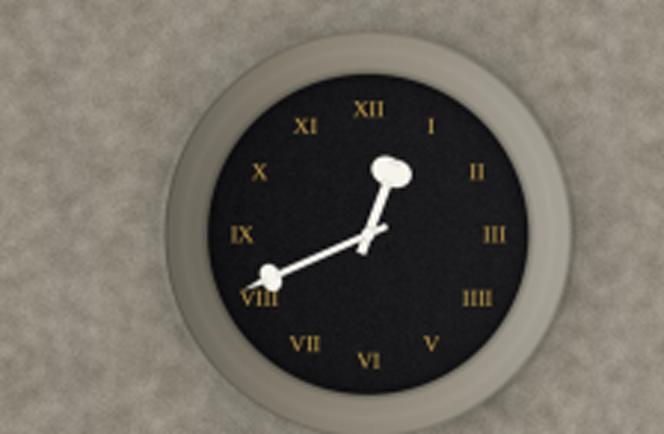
h=12 m=41
